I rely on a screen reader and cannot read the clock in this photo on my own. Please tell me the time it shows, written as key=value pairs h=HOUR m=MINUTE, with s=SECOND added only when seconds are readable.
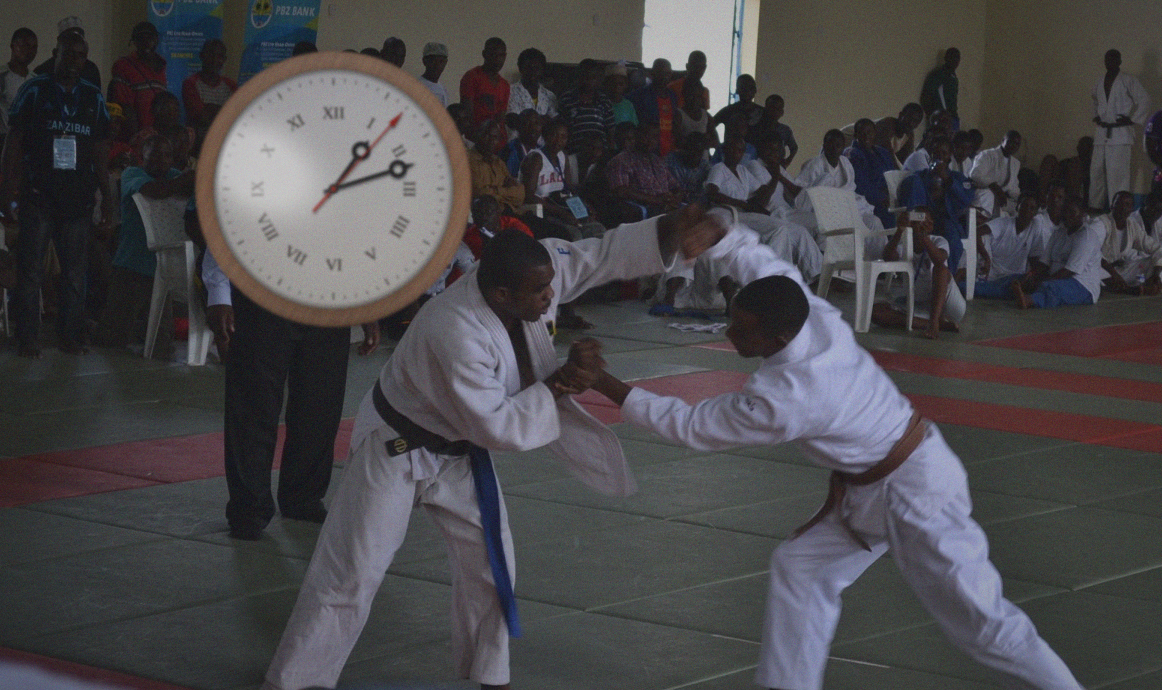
h=1 m=12 s=7
